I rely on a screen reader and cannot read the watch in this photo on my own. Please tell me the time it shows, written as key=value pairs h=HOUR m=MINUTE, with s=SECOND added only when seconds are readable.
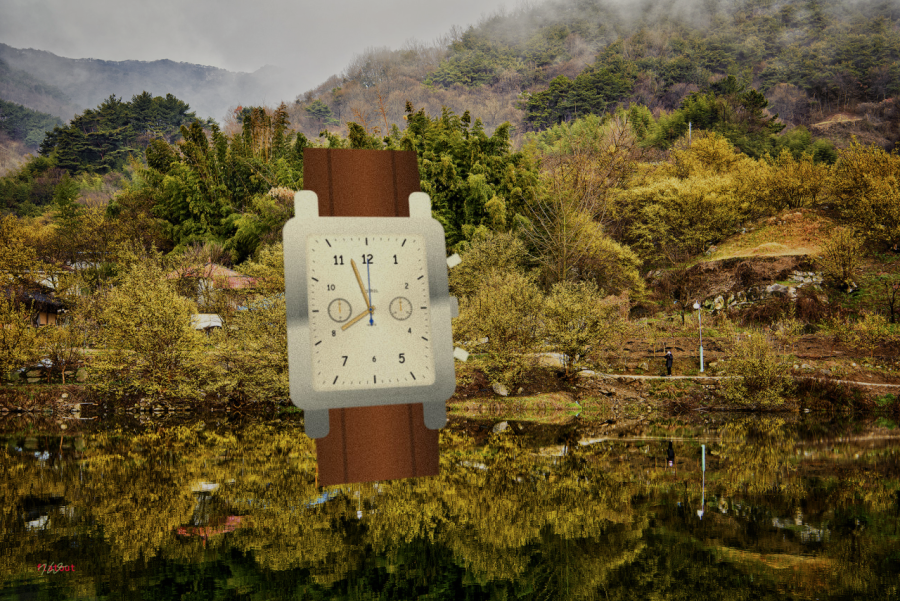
h=7 m=57
